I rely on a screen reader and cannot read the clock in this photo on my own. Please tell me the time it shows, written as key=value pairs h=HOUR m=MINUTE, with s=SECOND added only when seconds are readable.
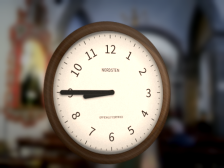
h=8 m=45
